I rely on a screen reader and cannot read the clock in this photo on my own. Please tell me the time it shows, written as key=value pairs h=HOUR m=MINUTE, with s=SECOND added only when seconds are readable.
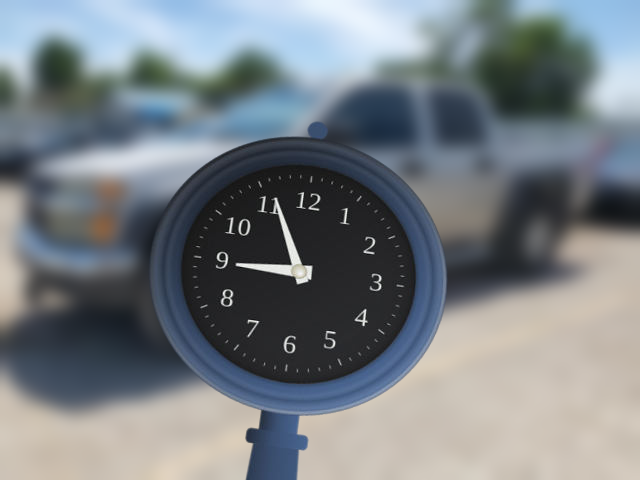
h=8 m=56
